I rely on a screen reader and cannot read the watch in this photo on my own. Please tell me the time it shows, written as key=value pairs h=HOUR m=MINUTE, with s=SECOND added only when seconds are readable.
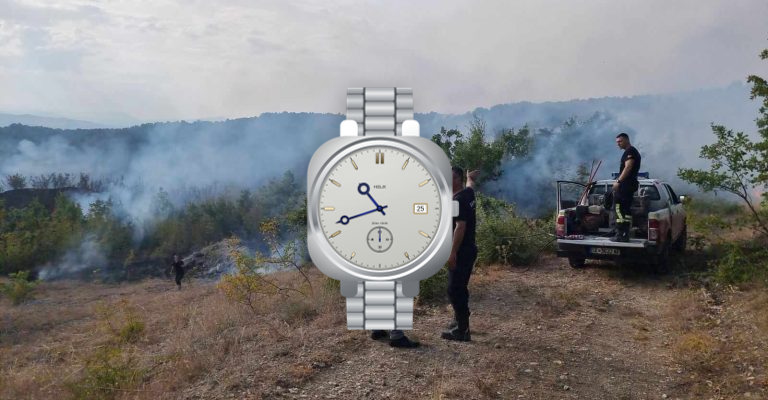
h=10 m=42
